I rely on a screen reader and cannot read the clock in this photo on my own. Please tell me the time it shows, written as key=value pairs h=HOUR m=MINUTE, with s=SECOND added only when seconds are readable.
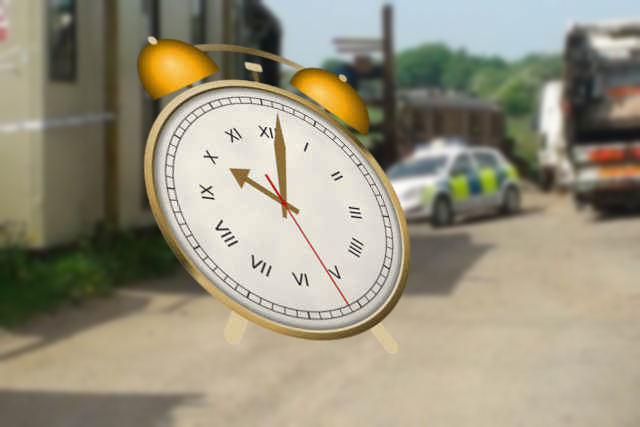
h=10 m=1 s=26
